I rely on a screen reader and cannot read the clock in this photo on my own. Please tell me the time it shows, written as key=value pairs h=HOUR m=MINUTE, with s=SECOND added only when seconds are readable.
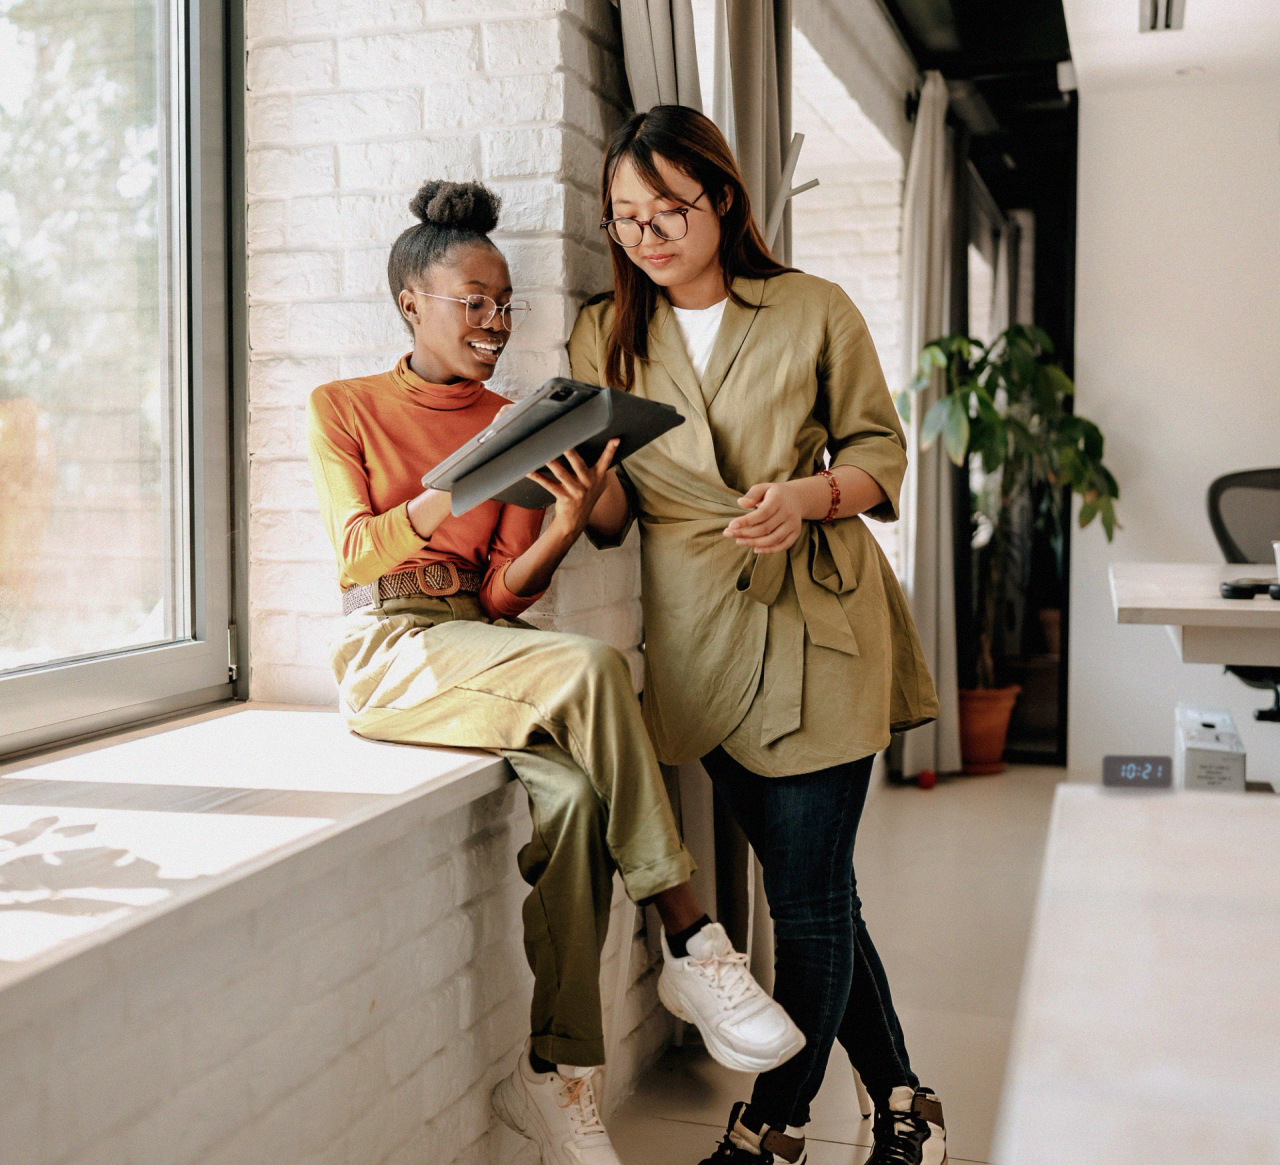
h=10 m=21
